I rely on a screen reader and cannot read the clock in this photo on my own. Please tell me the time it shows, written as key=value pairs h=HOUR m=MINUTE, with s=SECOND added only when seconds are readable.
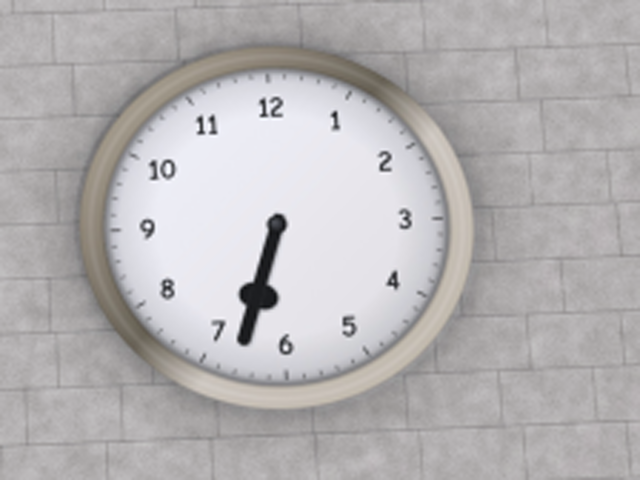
h=6 m=33
